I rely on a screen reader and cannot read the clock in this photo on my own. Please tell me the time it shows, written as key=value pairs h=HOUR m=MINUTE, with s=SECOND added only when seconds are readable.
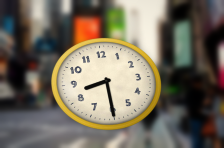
h=8 m=30
